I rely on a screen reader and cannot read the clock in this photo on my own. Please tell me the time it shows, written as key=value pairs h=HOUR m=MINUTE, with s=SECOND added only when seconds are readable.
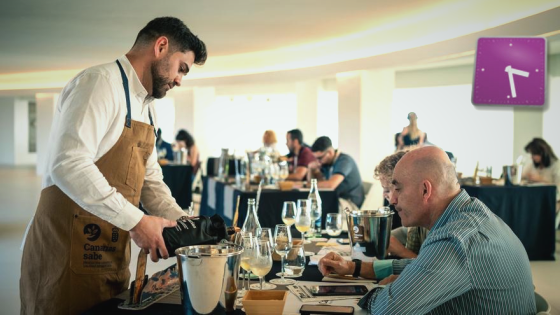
h=3 m=28
